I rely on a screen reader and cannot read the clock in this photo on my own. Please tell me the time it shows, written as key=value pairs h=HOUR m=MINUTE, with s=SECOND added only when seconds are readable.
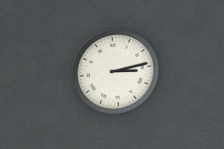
h=3 m=14
